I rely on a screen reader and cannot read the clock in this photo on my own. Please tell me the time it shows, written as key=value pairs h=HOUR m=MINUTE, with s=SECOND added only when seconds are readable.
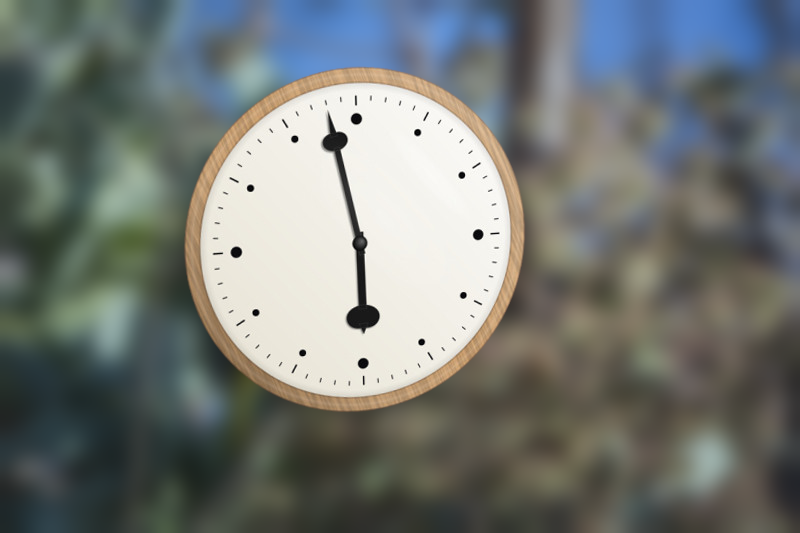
h=5 m=58
